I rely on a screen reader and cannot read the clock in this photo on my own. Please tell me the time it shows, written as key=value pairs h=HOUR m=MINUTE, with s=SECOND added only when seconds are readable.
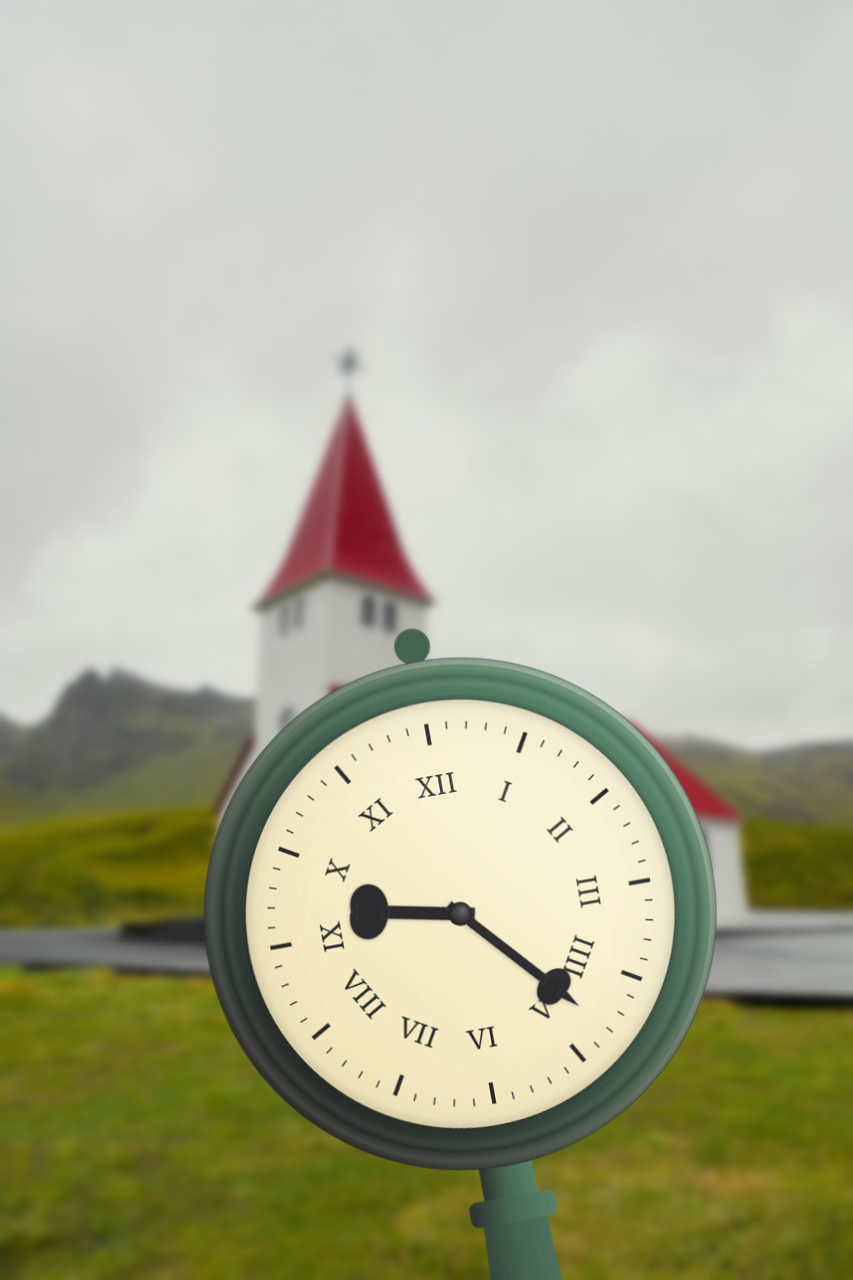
h=9 m=23
